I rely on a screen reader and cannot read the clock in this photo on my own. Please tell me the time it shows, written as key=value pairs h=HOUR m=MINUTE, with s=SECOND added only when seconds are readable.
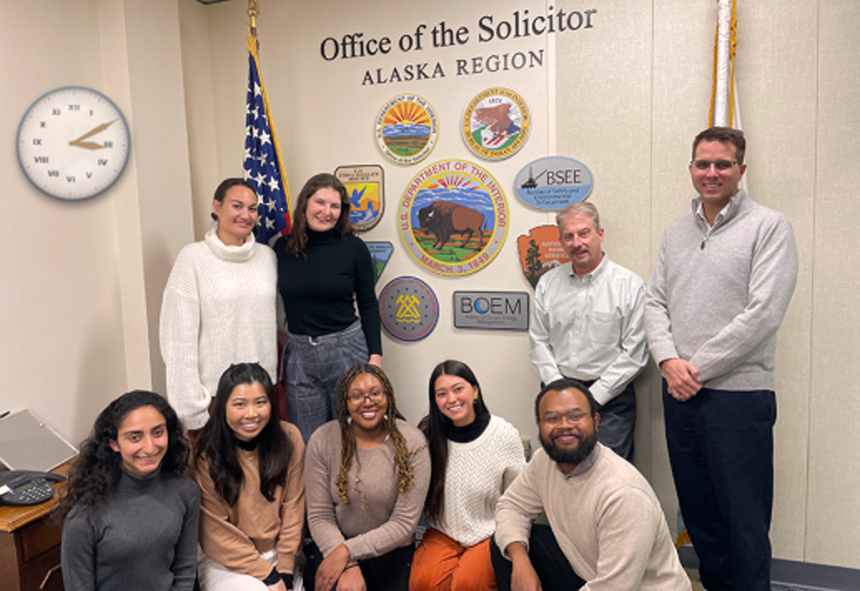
h=3 m=10
